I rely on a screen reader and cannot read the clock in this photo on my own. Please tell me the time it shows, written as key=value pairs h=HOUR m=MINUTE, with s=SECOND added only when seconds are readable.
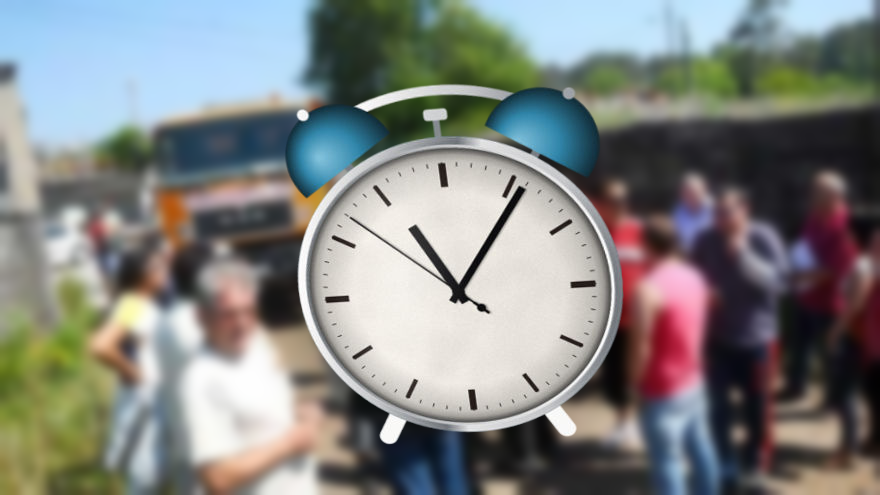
h=11 m=5 s=52
